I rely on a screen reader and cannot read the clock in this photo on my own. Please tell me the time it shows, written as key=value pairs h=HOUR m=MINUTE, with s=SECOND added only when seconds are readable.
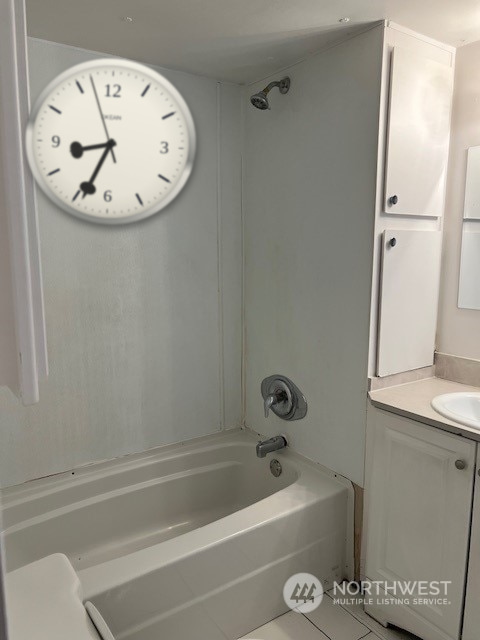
h=8 m=33 s=57
